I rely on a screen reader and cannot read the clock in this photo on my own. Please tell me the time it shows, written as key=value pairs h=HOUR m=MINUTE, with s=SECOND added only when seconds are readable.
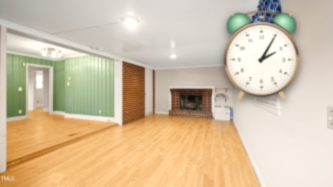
h=2 m=5
